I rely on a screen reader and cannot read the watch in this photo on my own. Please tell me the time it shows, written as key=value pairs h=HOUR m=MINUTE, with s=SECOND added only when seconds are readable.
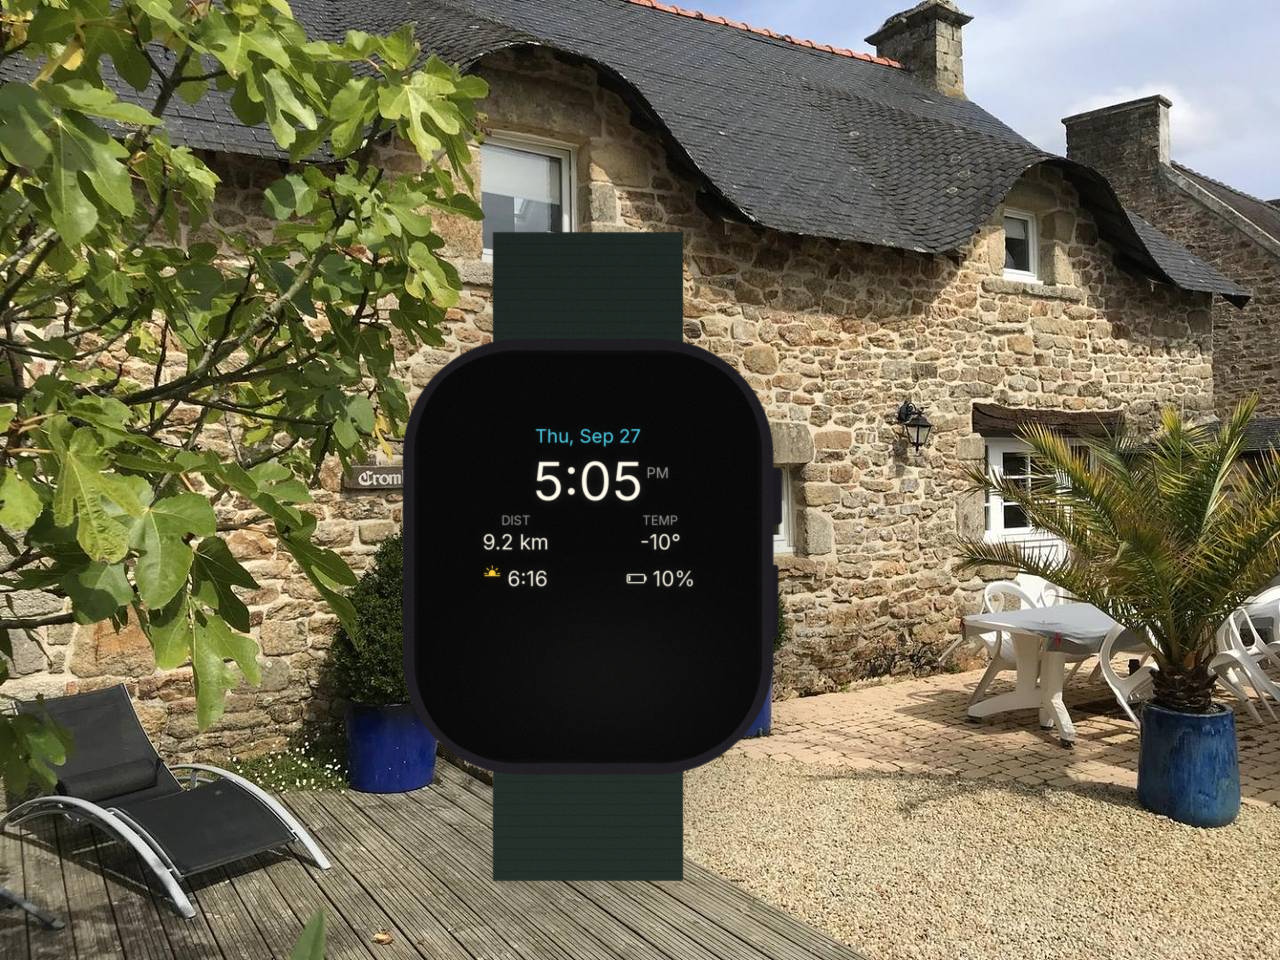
h=5 m=5
